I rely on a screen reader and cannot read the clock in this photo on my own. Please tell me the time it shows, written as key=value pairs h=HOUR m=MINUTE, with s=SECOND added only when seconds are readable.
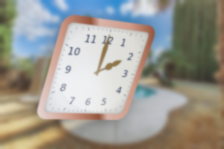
h=2 m=0
